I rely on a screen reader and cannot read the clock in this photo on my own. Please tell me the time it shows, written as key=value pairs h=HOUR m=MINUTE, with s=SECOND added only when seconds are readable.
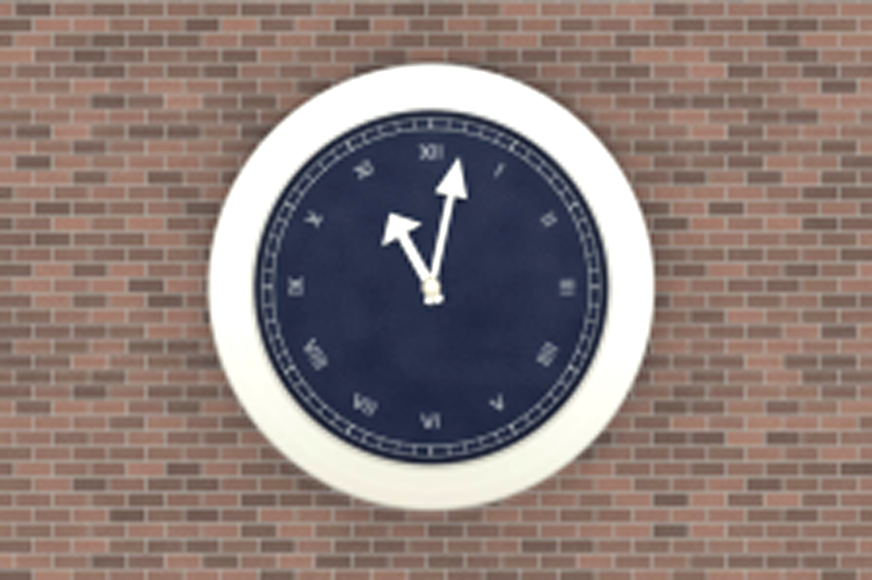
h=11 m=2
